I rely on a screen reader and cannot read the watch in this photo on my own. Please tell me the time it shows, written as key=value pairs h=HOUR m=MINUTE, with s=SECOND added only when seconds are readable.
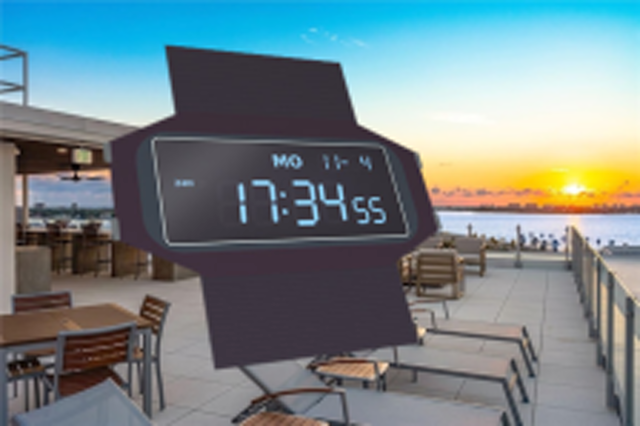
h=17 m=34 s=55
